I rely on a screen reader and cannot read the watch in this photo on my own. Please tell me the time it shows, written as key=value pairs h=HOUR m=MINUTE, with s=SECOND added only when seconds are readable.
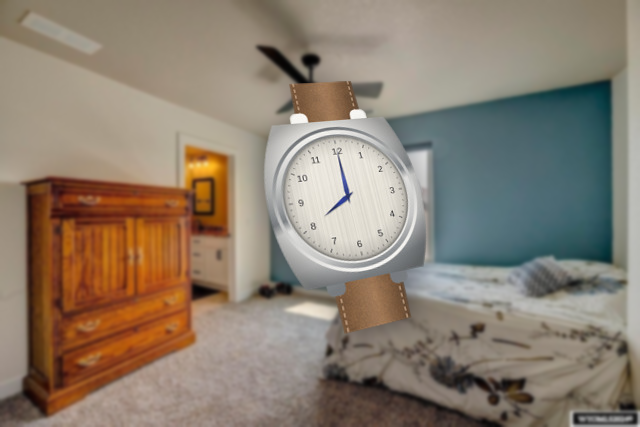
h=8 m=0
